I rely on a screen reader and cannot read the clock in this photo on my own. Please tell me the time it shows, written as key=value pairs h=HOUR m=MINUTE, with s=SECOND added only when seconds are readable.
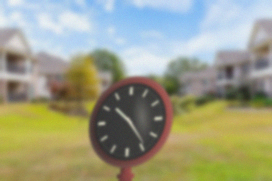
h=10 m=24
